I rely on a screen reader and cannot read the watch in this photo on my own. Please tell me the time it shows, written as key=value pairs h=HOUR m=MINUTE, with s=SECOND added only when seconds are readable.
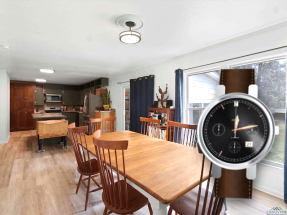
h=12 m=13
